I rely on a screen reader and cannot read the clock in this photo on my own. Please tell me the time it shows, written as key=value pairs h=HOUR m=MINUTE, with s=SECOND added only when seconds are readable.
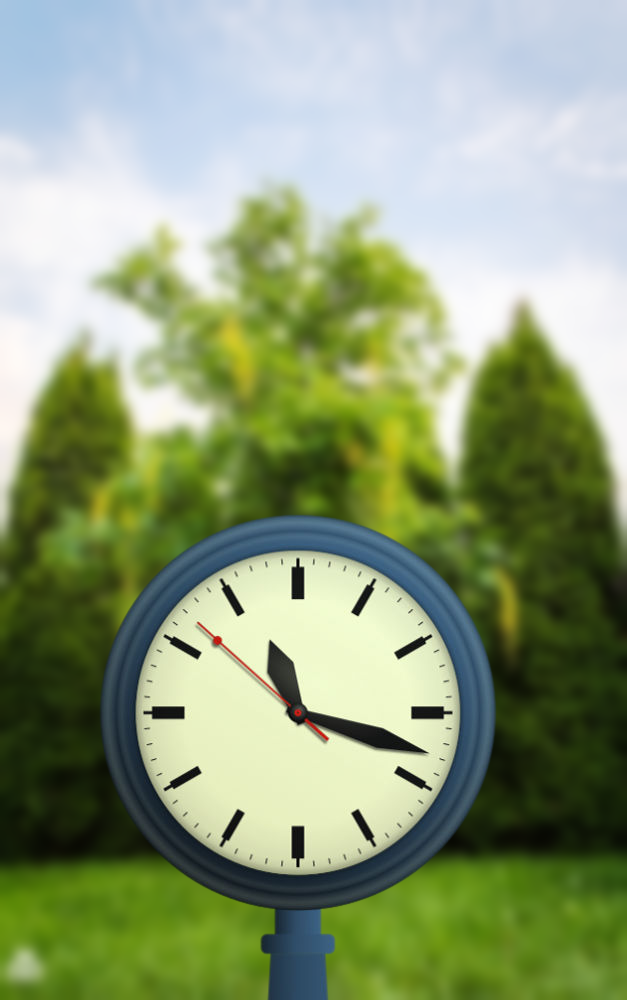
h=11 m=17 s=52
